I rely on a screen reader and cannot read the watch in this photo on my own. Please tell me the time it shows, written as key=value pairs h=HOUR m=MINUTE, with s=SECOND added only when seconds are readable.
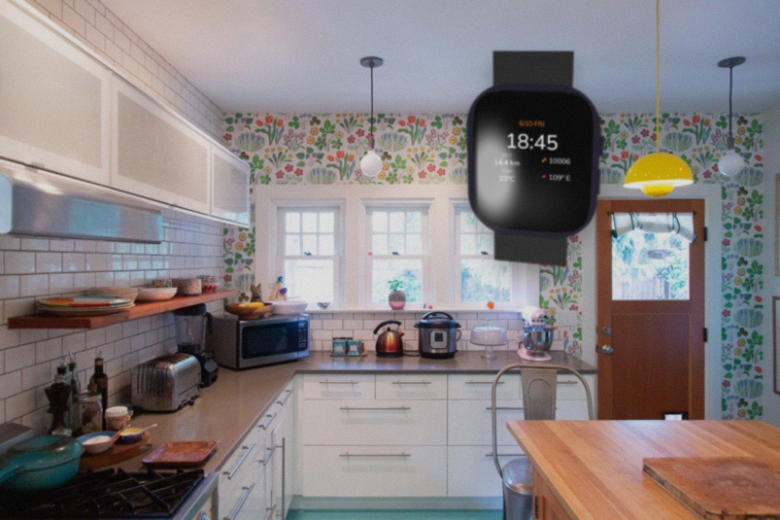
h=18 m=45
